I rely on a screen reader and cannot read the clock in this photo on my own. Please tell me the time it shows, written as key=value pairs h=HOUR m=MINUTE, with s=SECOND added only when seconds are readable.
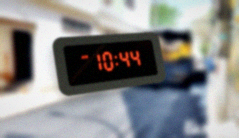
h=10 m=44
